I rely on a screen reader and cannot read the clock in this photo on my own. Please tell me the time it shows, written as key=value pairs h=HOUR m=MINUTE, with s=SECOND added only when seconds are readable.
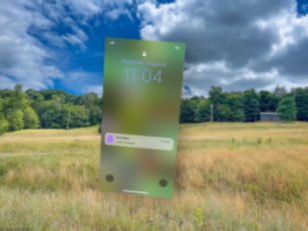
h=11 m=4
